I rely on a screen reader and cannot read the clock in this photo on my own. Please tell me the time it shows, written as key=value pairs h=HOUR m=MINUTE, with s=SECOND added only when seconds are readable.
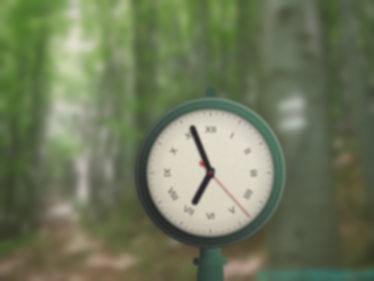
h=6 m=56 s=23
